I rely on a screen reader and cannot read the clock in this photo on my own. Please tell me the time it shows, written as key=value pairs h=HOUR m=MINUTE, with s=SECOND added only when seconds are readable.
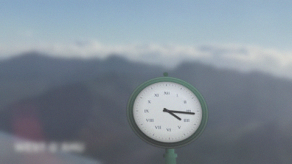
h=4 m=16
